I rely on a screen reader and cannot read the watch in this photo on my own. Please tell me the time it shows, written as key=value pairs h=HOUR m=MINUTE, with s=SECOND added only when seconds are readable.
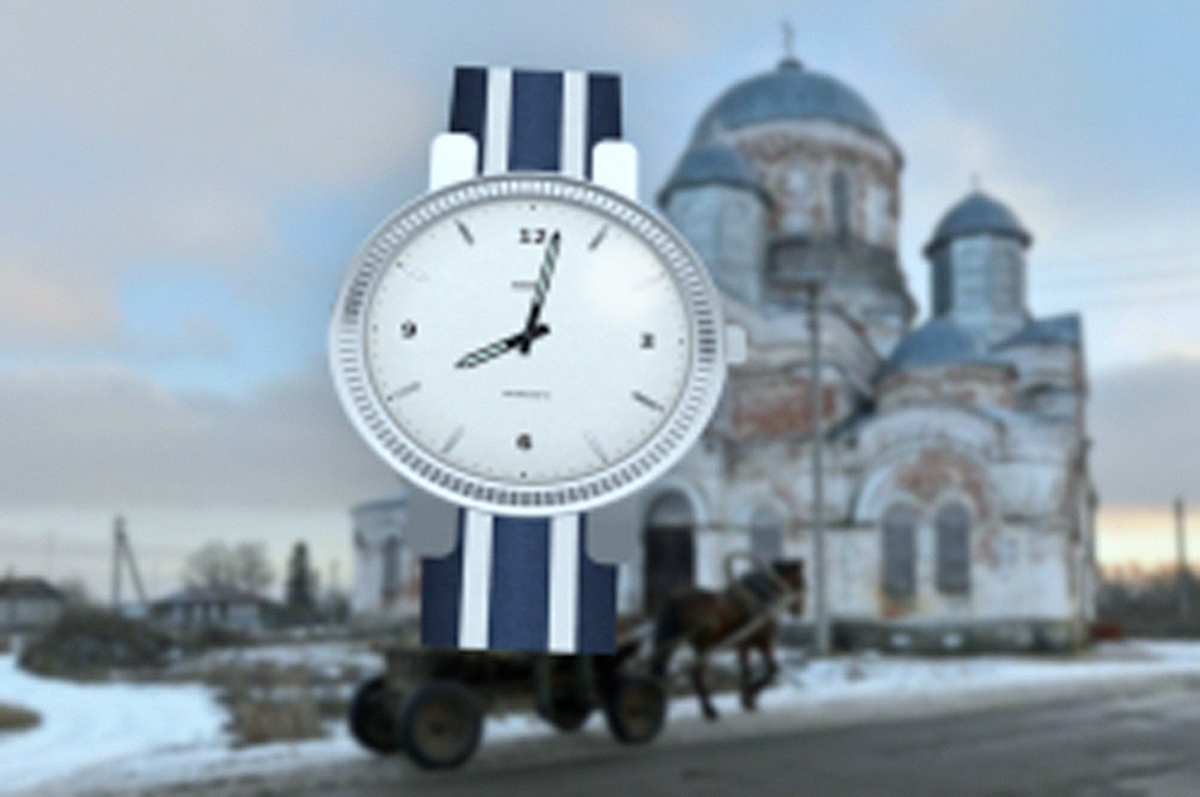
h=8 m=2
